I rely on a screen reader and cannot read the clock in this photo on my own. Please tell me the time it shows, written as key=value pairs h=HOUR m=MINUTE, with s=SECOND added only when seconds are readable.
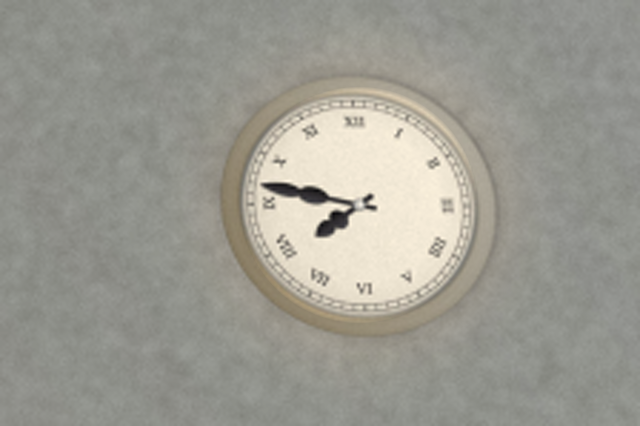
h=7 m=47
